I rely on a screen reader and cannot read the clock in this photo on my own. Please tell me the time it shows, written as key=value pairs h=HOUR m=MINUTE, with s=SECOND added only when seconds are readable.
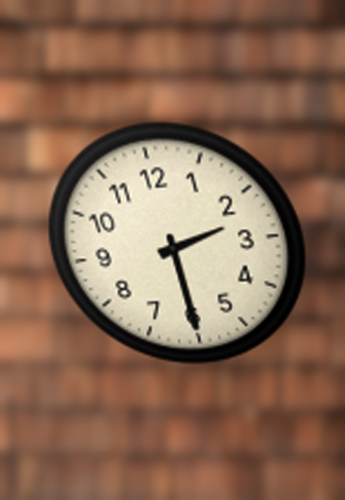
h=2 m=30
